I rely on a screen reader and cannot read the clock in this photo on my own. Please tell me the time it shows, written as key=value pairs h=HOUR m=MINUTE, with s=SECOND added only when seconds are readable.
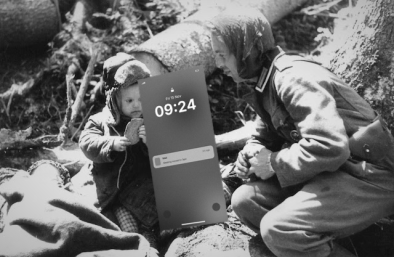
h=9 m=24
